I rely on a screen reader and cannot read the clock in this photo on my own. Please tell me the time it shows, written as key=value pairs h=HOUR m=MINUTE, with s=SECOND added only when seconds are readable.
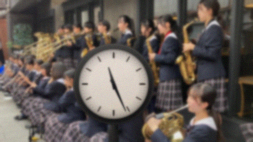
h=11 m=26
